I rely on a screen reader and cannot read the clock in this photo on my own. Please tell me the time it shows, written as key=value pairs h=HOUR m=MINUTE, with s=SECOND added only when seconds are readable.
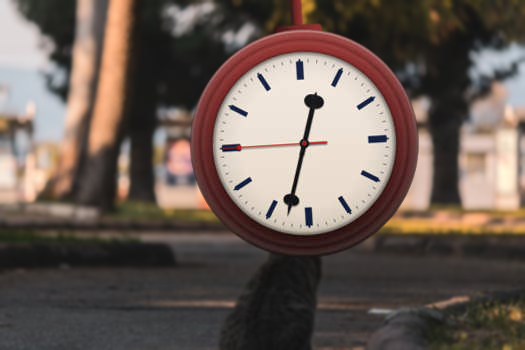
h=12 m=32 s=45
